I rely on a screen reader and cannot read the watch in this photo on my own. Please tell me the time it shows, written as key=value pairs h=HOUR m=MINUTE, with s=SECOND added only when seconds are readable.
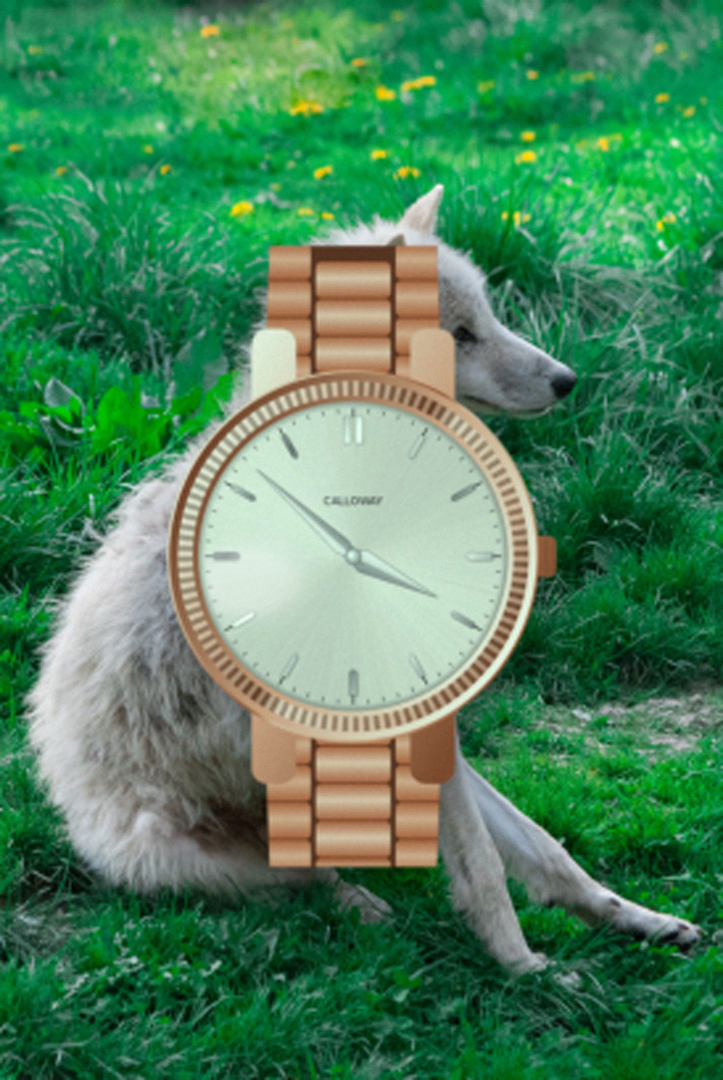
h=3 m=52
